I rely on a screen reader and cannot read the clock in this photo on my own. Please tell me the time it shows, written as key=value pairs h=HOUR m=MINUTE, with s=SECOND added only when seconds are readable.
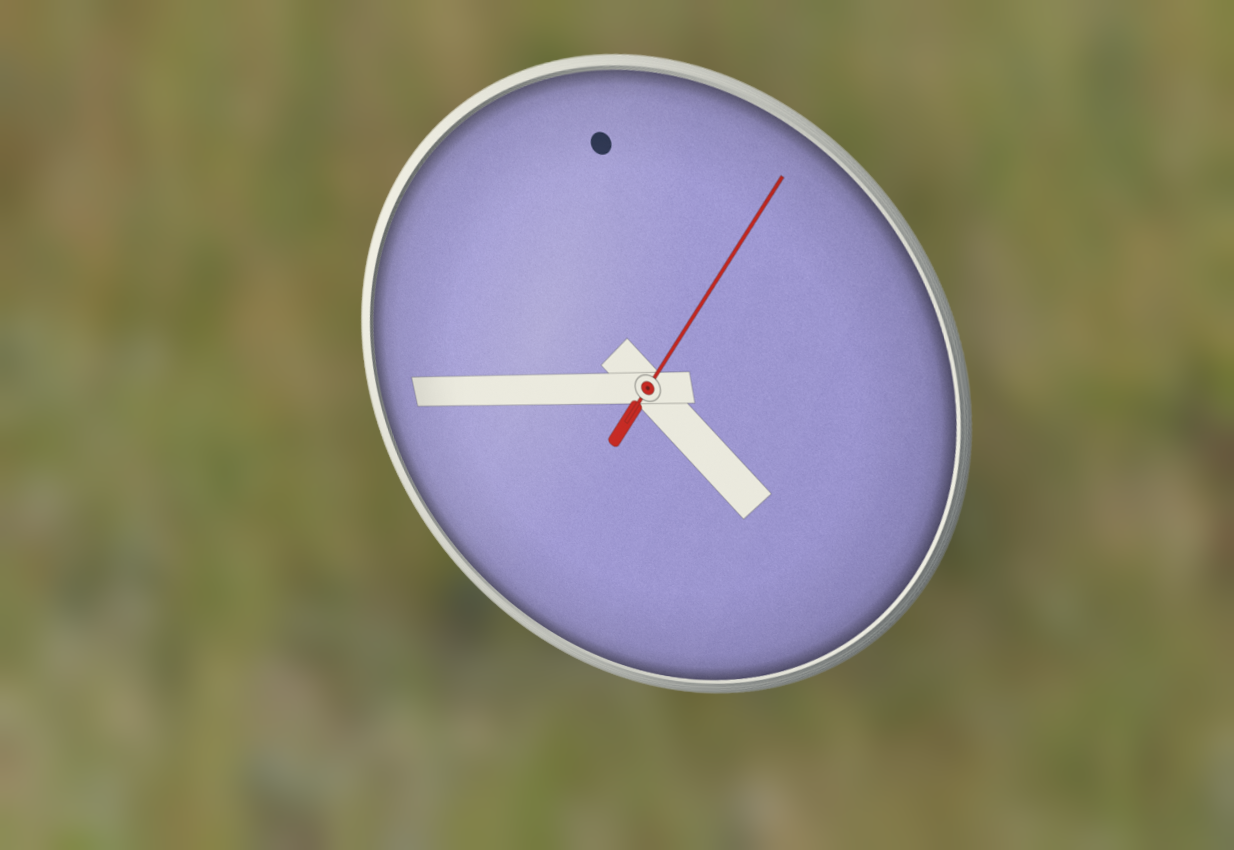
h=4 m=45 s=7
